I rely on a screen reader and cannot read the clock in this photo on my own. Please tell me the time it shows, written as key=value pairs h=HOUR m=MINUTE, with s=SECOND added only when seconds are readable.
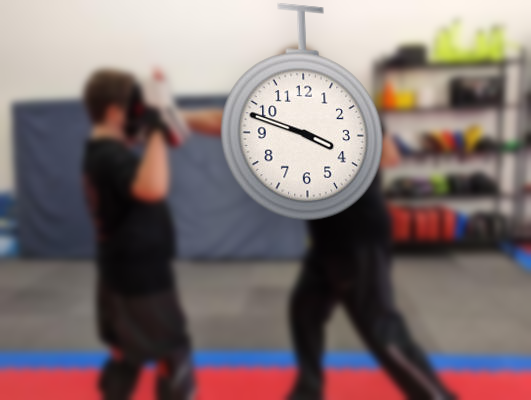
h=3 m=48
